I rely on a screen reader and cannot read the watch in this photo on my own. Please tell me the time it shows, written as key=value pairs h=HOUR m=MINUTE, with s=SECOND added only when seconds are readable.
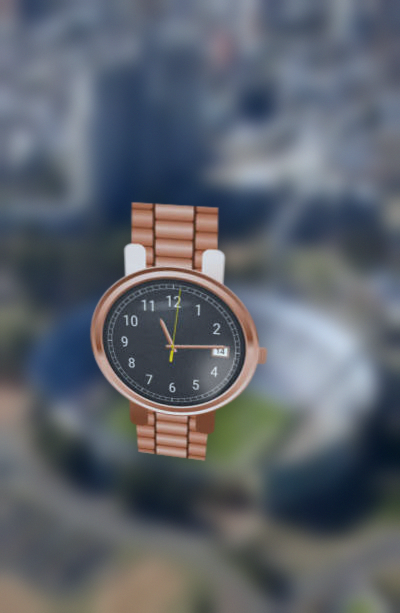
h=11 m=14 s=1
